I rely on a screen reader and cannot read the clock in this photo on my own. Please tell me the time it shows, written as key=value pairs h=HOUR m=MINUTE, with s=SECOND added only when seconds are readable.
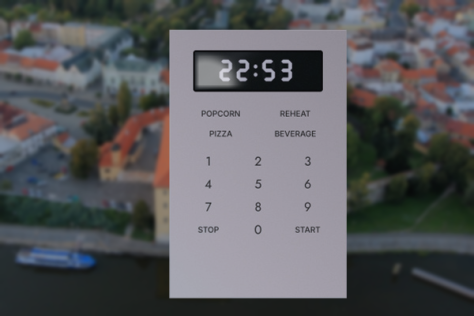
h=22 m=53
